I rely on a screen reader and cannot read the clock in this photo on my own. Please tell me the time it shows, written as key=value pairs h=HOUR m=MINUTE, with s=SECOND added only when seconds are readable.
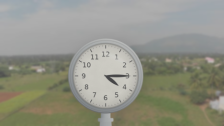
h=4 m=15
